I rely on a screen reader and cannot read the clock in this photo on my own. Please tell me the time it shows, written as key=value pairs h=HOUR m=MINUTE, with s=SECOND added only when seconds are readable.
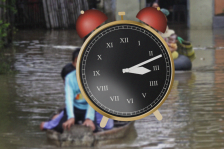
h=3 m=12
